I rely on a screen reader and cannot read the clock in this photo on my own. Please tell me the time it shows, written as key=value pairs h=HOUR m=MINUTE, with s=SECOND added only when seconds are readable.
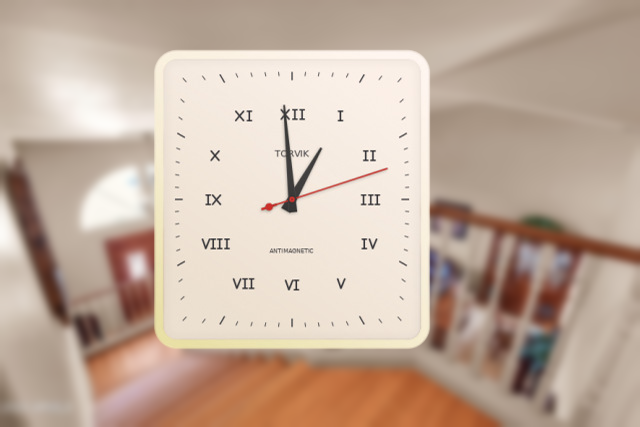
h=12 m=59 s=12
